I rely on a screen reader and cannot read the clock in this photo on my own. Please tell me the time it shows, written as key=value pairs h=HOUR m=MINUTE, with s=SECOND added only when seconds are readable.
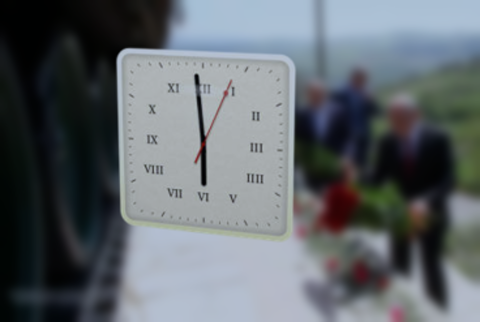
h=5 m=59 s=4
